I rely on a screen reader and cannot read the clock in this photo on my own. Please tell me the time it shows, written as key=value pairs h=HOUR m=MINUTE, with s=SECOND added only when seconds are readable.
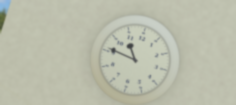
h=10 m=46
